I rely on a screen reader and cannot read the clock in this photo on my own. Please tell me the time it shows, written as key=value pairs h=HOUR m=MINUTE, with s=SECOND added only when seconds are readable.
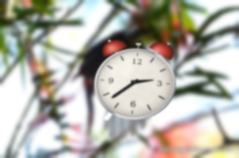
h=2 m=38
